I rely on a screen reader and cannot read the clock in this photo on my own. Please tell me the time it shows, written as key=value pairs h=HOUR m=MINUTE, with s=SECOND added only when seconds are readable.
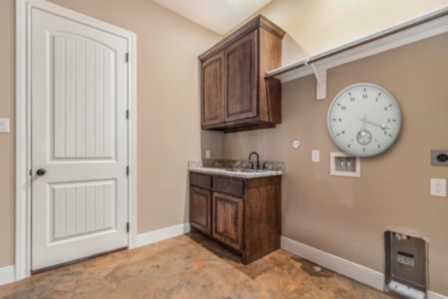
h=6 m=18
